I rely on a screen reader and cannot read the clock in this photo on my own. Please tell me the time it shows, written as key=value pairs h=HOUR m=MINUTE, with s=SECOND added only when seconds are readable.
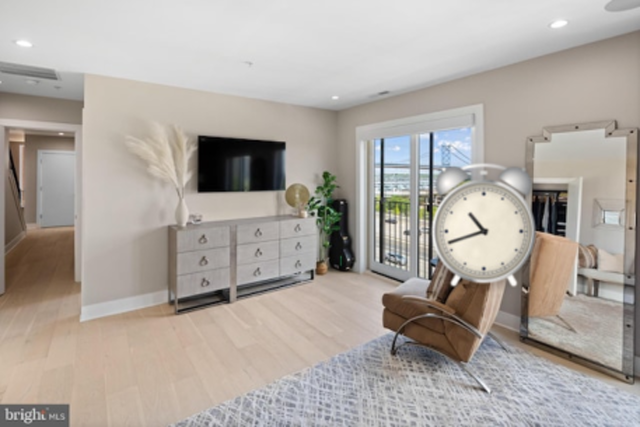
h=10 m=42
